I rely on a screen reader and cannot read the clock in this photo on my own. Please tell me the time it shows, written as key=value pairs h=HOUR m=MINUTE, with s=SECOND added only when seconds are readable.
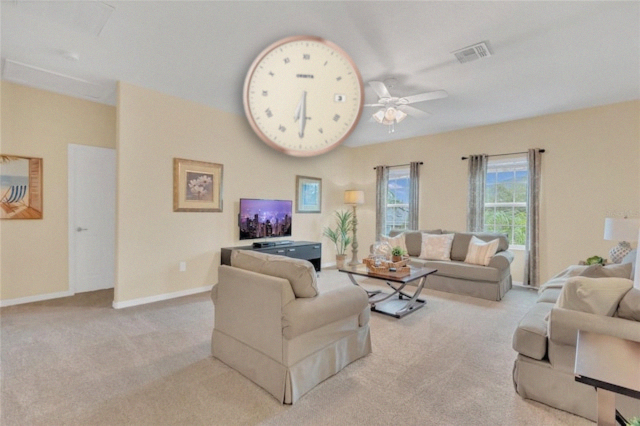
h=6 m=30
